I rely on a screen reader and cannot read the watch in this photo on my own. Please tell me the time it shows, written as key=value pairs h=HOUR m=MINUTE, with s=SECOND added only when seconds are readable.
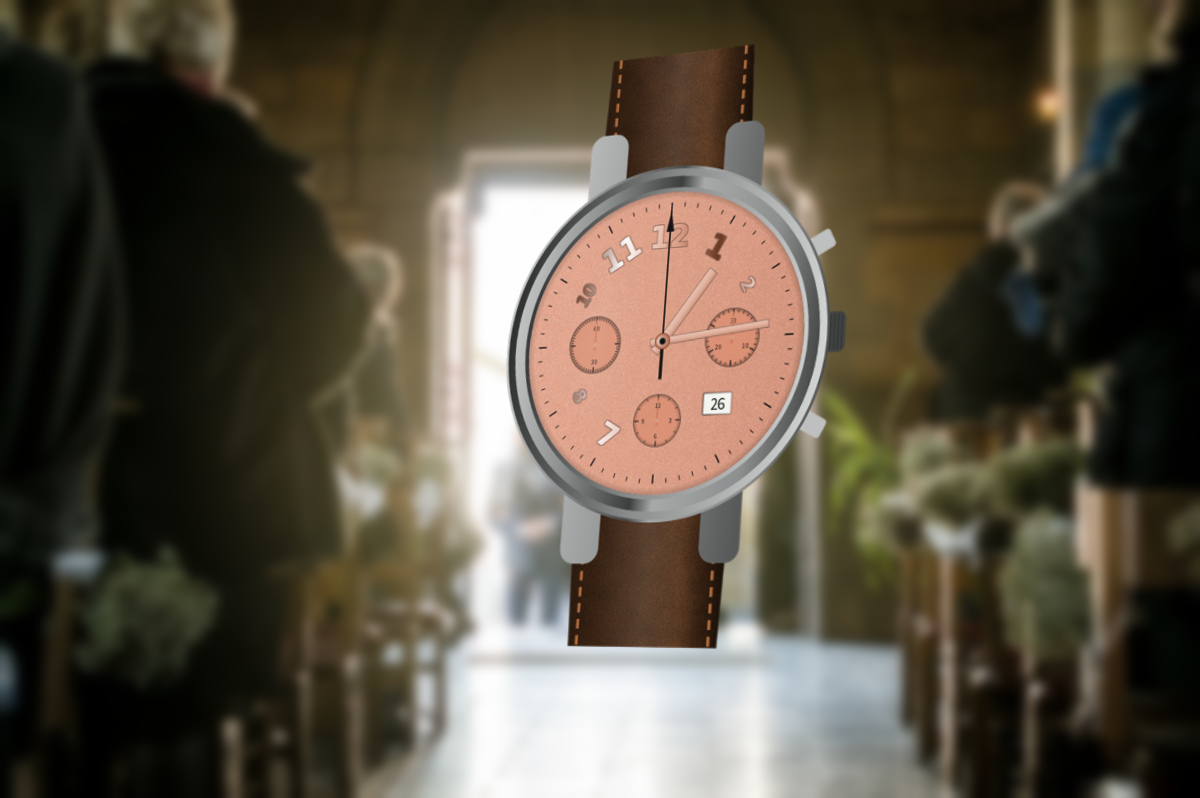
h=1 m=14
